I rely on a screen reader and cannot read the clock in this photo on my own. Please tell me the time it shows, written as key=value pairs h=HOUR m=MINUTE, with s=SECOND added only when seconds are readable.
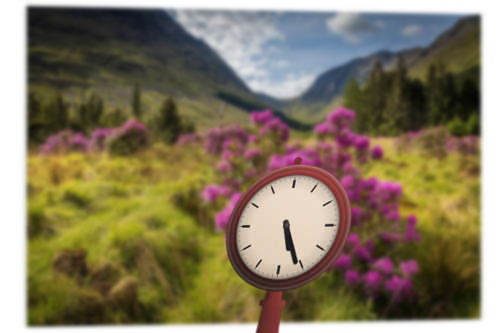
h=5 m=26
